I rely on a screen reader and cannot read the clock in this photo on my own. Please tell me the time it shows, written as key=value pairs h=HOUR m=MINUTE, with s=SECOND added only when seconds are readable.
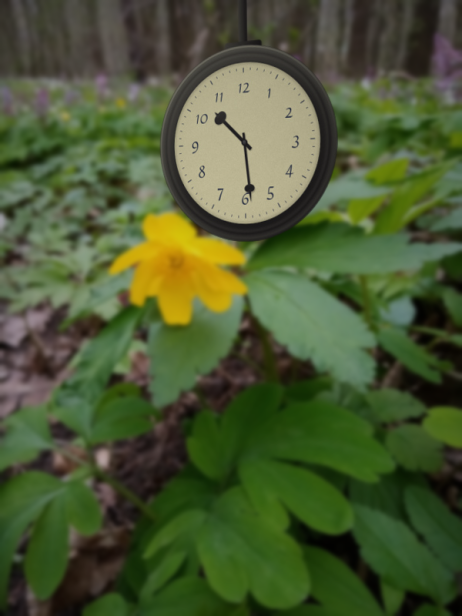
h=10 m=29
